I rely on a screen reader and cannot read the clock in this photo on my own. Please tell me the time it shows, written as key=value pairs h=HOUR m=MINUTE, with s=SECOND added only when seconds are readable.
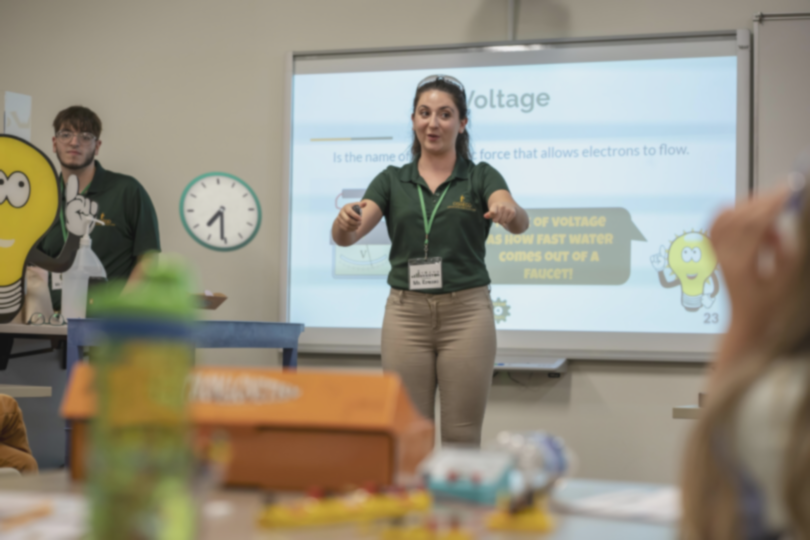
h=7 m=31
